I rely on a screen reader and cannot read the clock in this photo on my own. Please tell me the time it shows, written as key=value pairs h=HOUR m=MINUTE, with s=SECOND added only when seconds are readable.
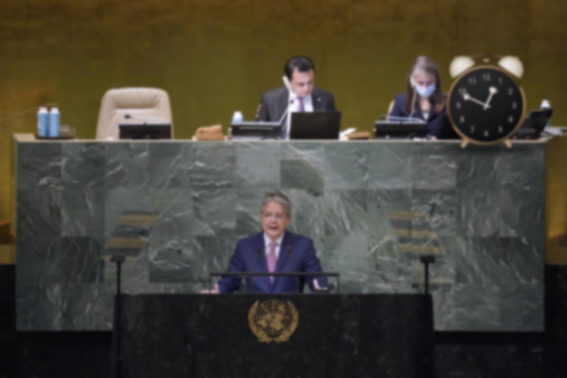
h=12 m=49
